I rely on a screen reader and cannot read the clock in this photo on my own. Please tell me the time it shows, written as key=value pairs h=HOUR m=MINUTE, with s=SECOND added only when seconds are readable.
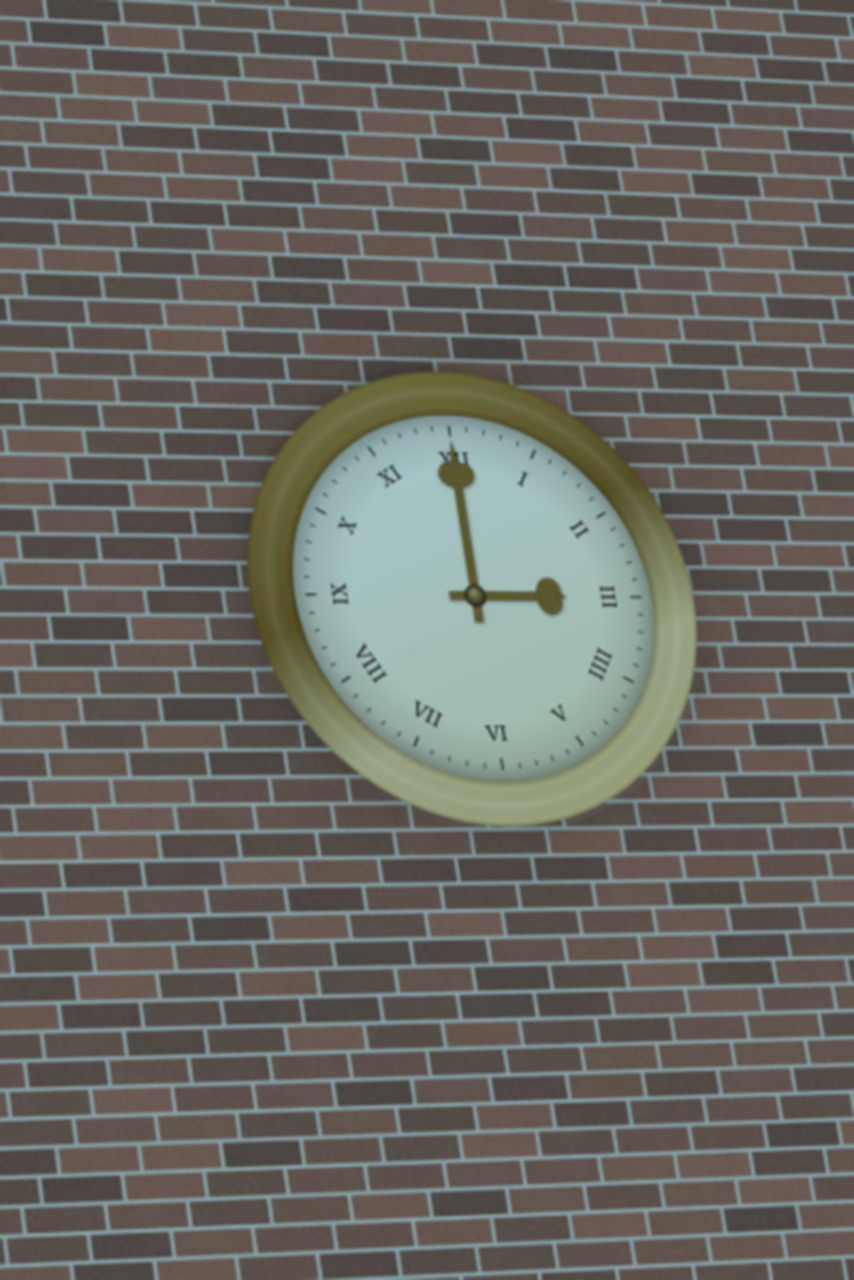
h=3 m=0
